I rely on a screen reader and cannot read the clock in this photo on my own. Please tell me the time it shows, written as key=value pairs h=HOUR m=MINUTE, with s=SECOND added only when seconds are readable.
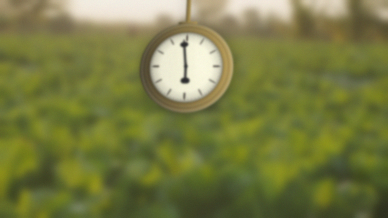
h=5 m=59
